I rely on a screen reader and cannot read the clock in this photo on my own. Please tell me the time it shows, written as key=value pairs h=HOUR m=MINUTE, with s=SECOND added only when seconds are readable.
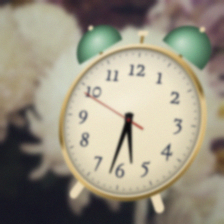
h=5 m=31 s=49
